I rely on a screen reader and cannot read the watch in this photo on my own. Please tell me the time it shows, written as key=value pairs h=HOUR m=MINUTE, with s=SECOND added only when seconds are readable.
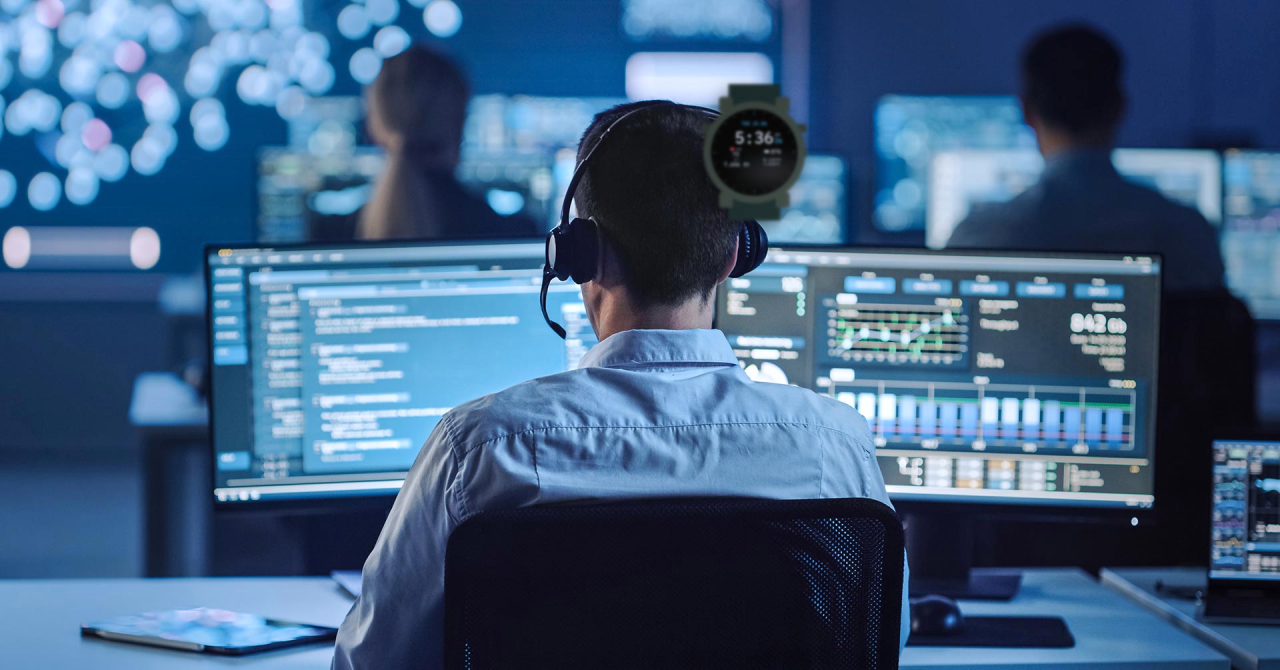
h=5 m=36
